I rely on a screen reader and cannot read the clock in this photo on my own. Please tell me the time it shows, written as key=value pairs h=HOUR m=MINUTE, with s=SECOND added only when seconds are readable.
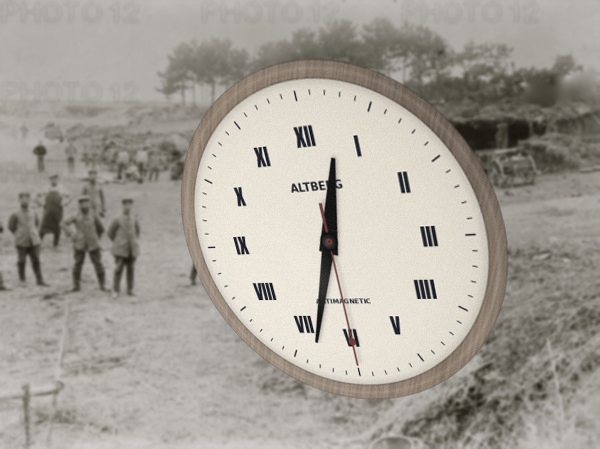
h=12 m=33 s=30
